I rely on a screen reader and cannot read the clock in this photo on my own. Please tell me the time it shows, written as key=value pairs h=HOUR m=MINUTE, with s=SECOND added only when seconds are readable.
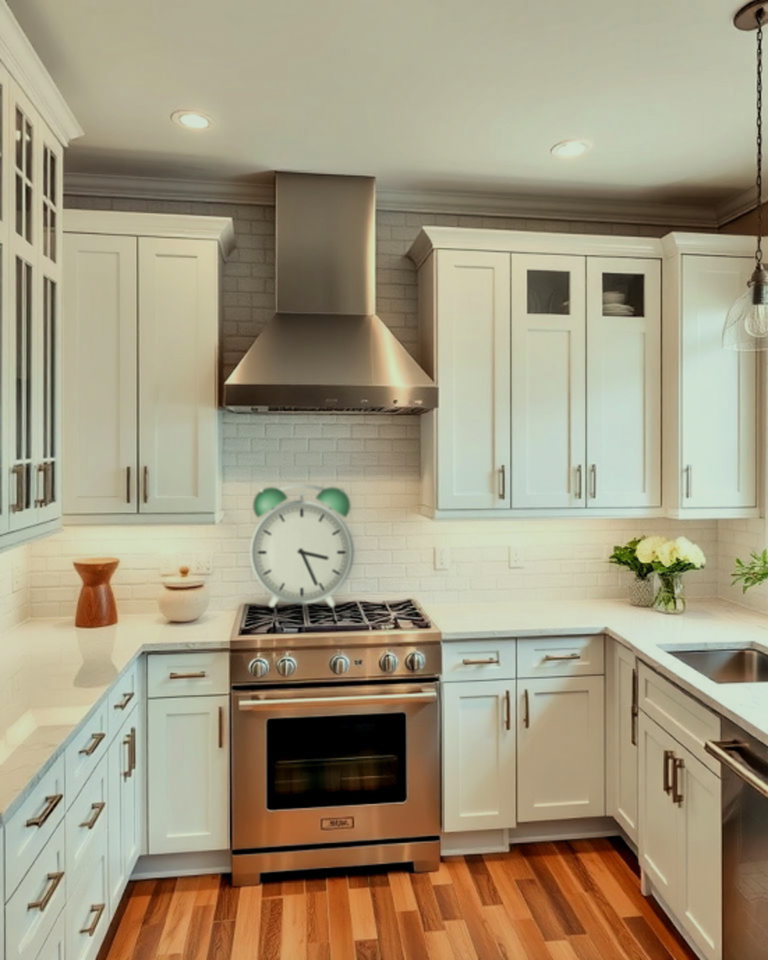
h=3 m=26
